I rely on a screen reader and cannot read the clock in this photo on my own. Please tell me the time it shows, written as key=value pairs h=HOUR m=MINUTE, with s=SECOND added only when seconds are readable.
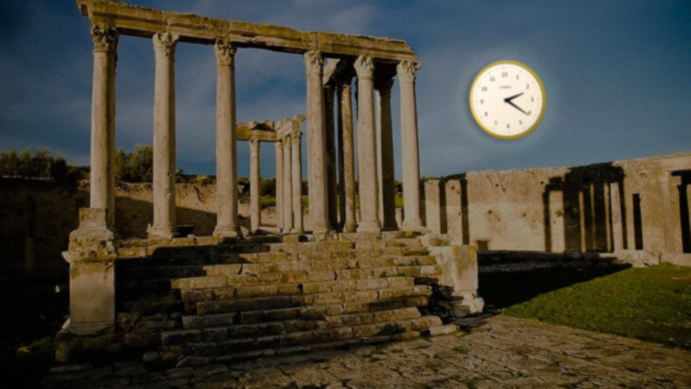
h=2 m=21
